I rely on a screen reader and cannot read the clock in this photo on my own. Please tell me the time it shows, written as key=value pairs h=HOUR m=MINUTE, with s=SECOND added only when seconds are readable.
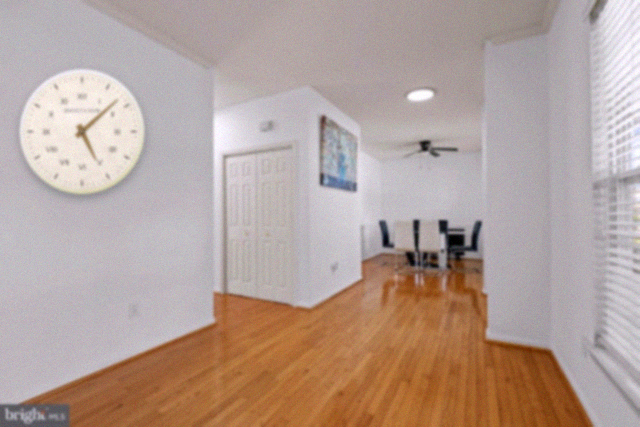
h=5 m=8
